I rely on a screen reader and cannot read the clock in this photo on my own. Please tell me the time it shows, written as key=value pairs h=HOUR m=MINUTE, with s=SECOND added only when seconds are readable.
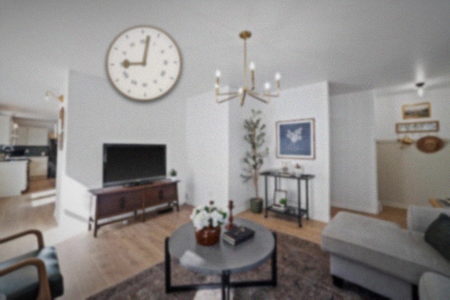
h=9 m=2
